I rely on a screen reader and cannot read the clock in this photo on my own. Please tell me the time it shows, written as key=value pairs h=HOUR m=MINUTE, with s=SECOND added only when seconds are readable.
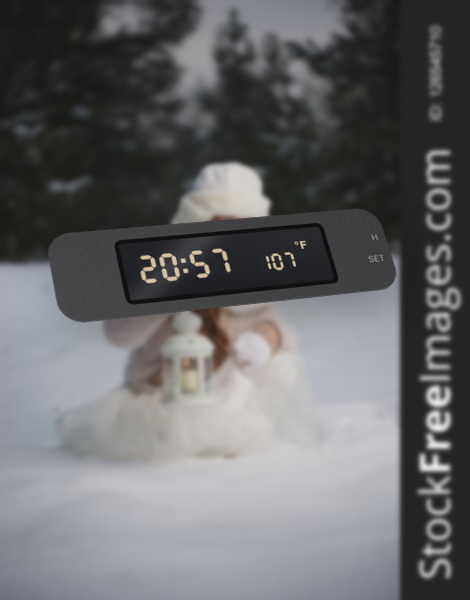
h=20 m=57
